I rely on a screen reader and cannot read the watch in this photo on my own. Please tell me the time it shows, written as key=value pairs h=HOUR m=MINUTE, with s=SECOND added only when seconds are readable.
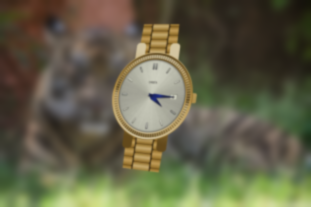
h=4 m=15
